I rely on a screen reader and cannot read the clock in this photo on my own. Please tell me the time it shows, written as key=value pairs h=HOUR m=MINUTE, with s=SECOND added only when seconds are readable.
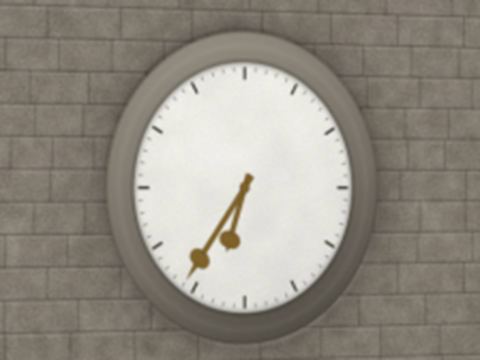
h=6 m=36
